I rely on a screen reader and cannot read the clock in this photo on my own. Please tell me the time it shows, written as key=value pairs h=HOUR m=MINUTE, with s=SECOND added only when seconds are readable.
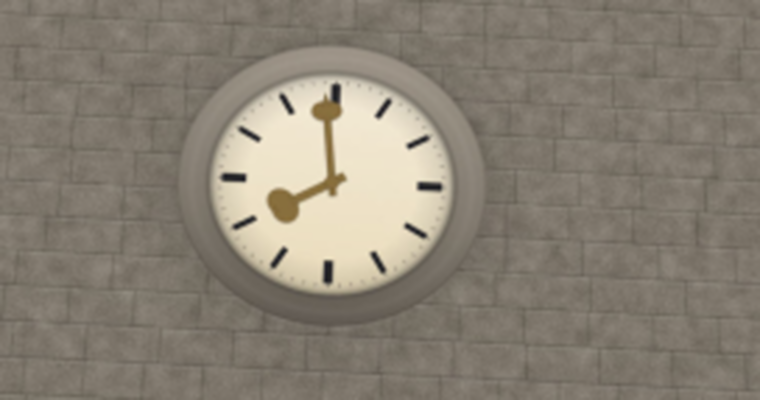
h=7 m=59
